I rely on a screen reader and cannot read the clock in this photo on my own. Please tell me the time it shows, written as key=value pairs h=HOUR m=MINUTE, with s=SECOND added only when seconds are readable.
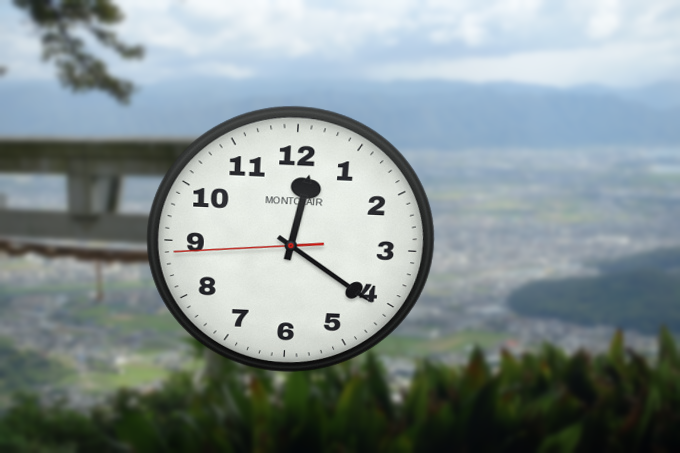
h=12 m=20 s=44
